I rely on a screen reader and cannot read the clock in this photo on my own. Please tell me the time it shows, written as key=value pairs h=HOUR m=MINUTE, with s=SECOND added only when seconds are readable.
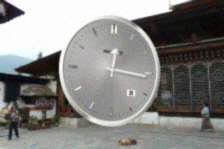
h=12 m=16
